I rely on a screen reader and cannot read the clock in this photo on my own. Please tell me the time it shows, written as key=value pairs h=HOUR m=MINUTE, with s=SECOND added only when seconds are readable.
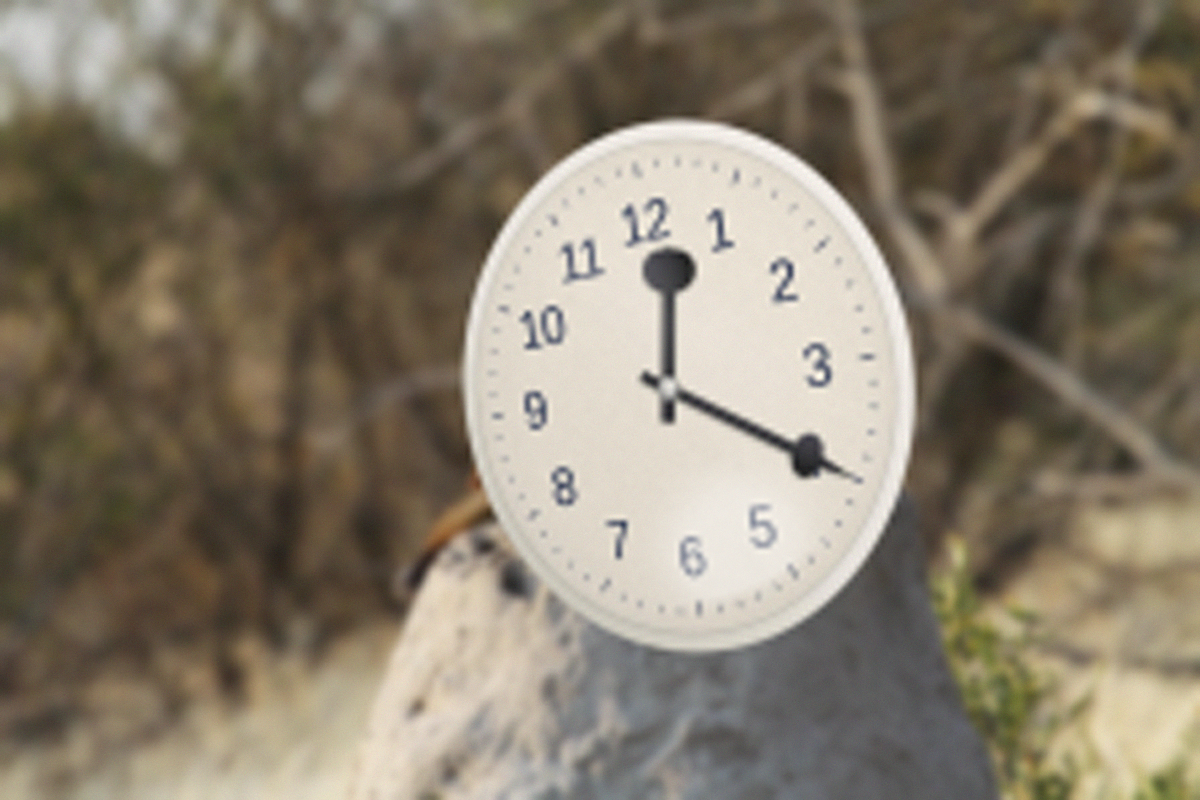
h=12 m=20
